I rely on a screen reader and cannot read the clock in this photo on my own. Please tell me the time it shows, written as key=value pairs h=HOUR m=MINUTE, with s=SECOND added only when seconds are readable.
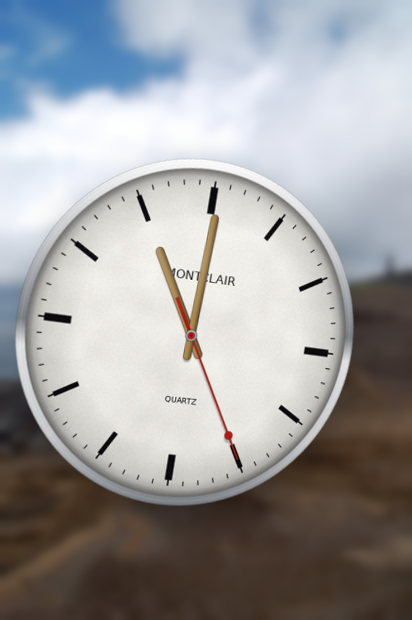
h=11 m=0 s=25
